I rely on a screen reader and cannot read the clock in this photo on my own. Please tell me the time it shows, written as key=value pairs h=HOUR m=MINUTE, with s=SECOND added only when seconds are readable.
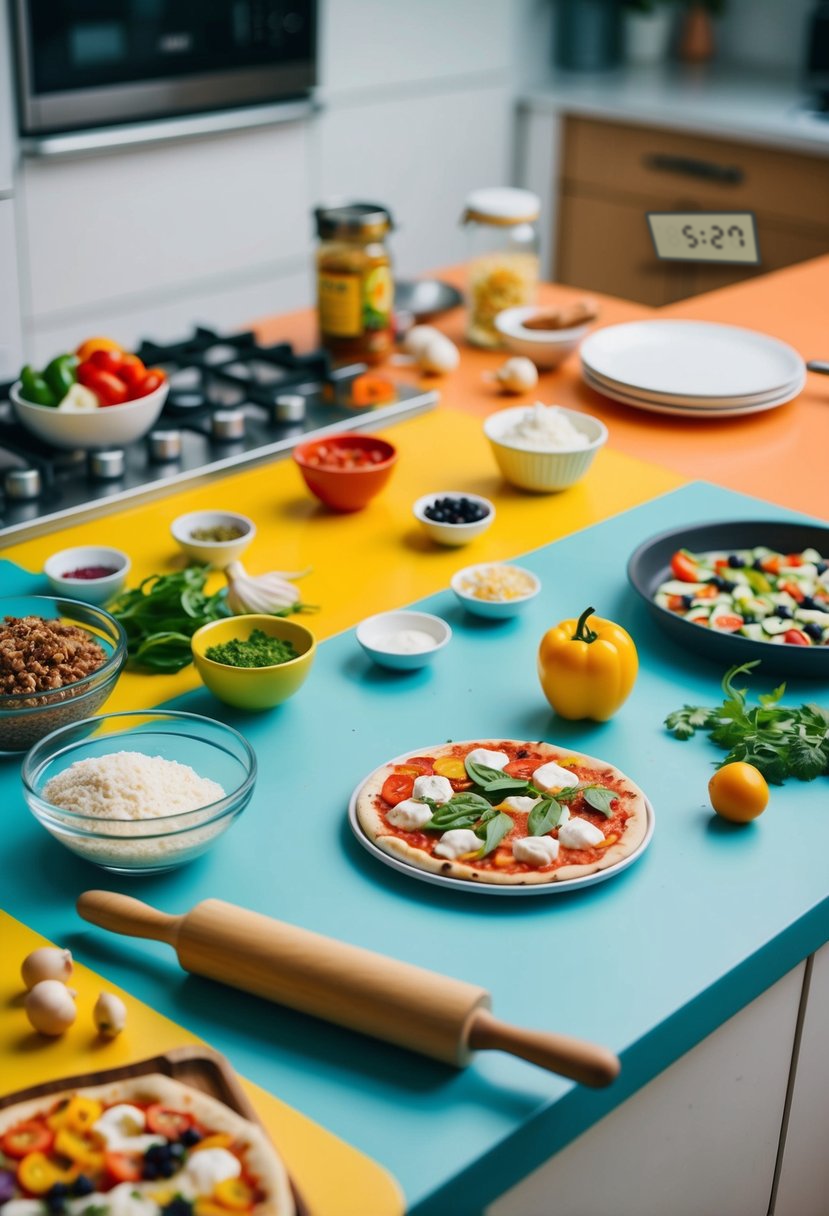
h=5 m=27
